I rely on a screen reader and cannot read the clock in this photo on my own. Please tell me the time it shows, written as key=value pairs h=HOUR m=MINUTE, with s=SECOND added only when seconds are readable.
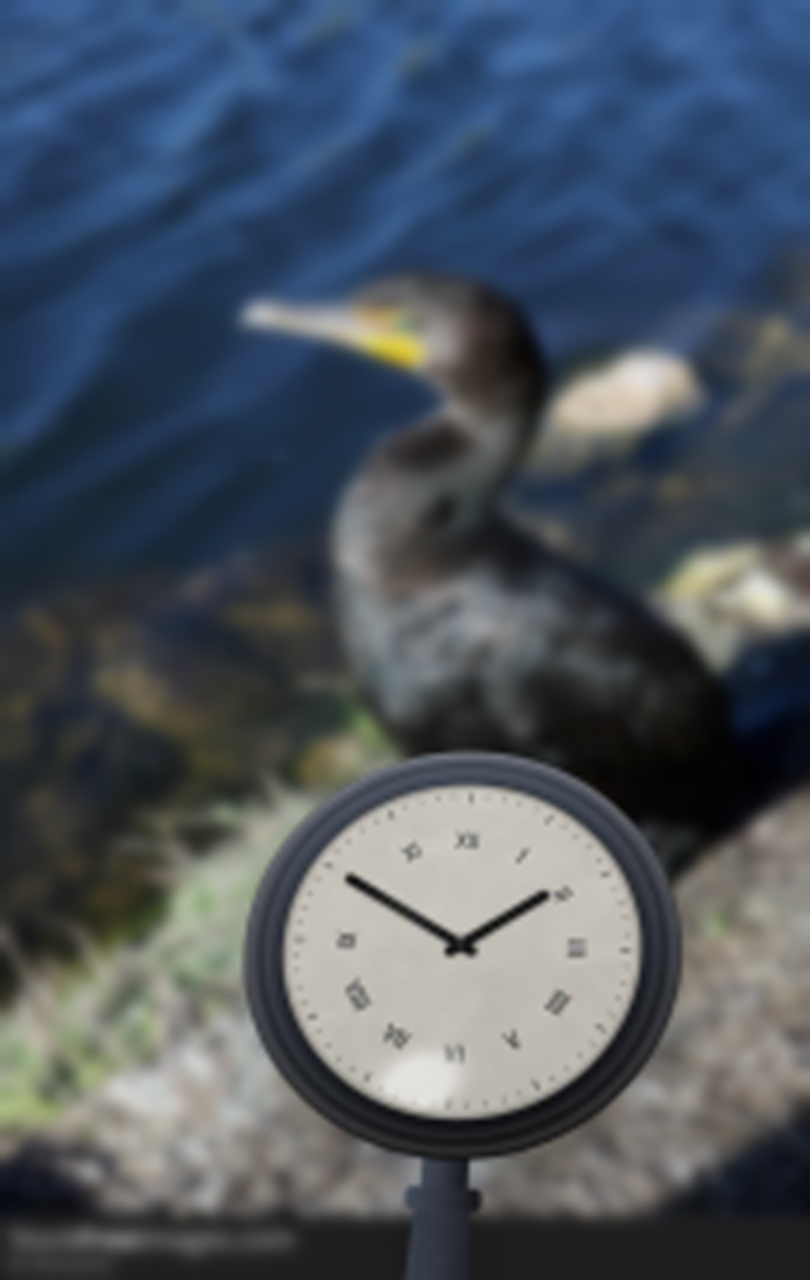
h=1 m=50
